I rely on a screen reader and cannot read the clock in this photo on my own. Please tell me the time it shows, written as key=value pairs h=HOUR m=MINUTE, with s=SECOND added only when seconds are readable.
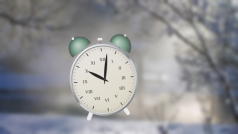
h=10 m=2
